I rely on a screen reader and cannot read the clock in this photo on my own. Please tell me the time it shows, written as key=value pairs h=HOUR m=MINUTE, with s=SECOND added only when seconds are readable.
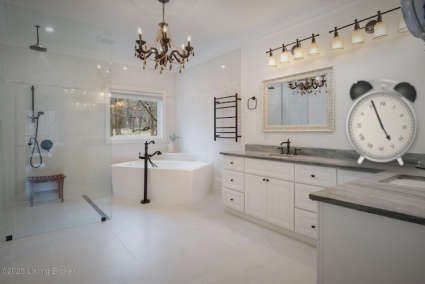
h=4 m=56
